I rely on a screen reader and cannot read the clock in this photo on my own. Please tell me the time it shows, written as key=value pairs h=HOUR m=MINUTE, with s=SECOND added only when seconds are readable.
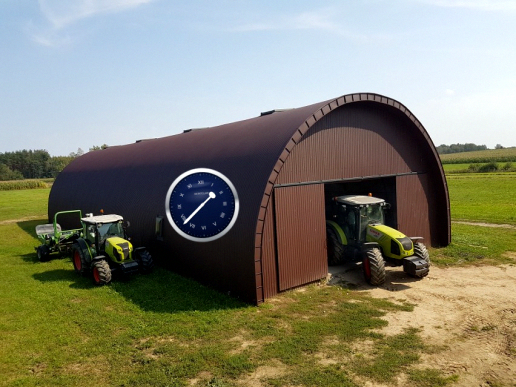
h=1 m=38
